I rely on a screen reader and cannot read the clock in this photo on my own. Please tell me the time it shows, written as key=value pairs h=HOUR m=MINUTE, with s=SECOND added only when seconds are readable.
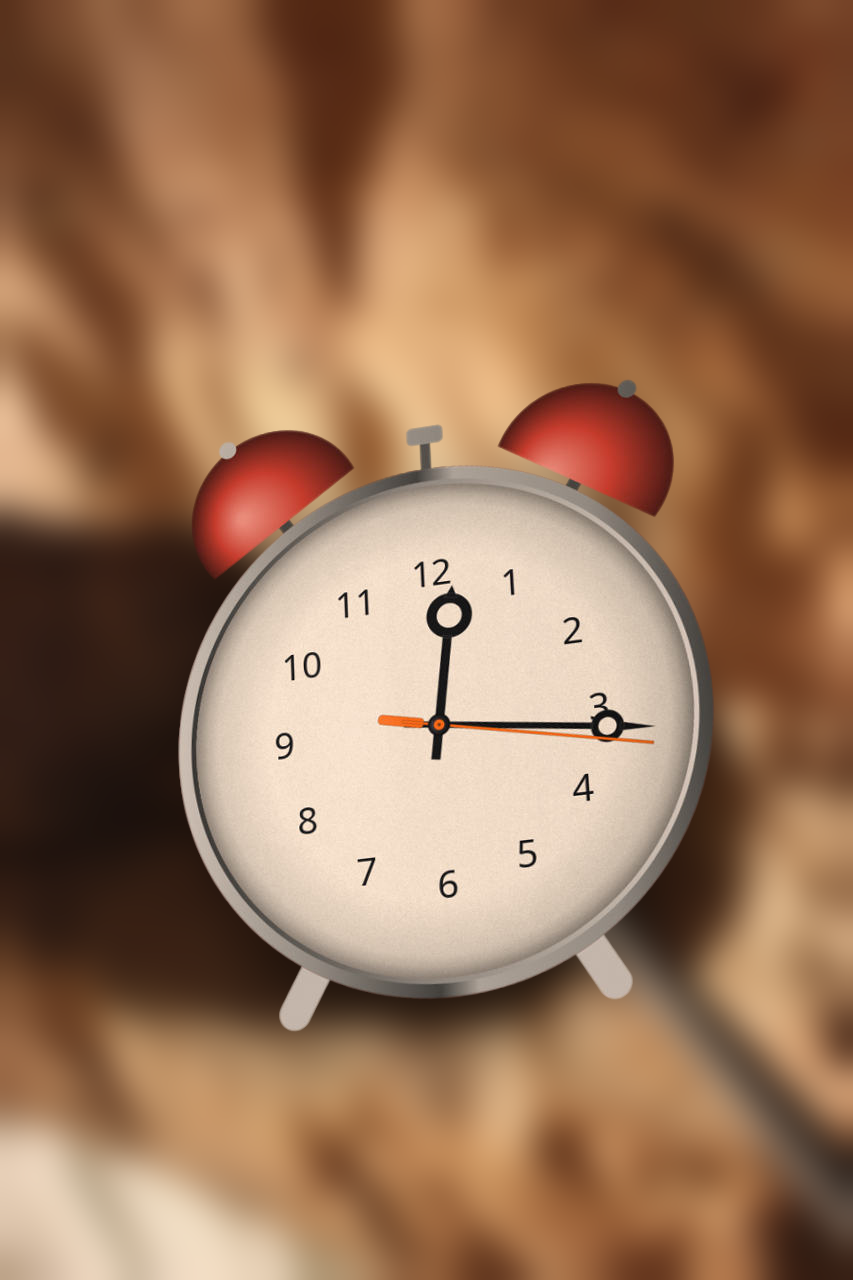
h=12 m=16 s=17
